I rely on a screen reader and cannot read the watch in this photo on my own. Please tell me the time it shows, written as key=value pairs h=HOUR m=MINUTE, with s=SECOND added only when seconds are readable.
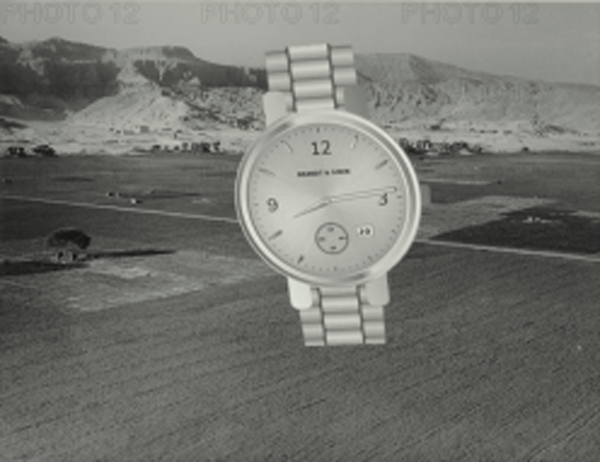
h=8 m=14
